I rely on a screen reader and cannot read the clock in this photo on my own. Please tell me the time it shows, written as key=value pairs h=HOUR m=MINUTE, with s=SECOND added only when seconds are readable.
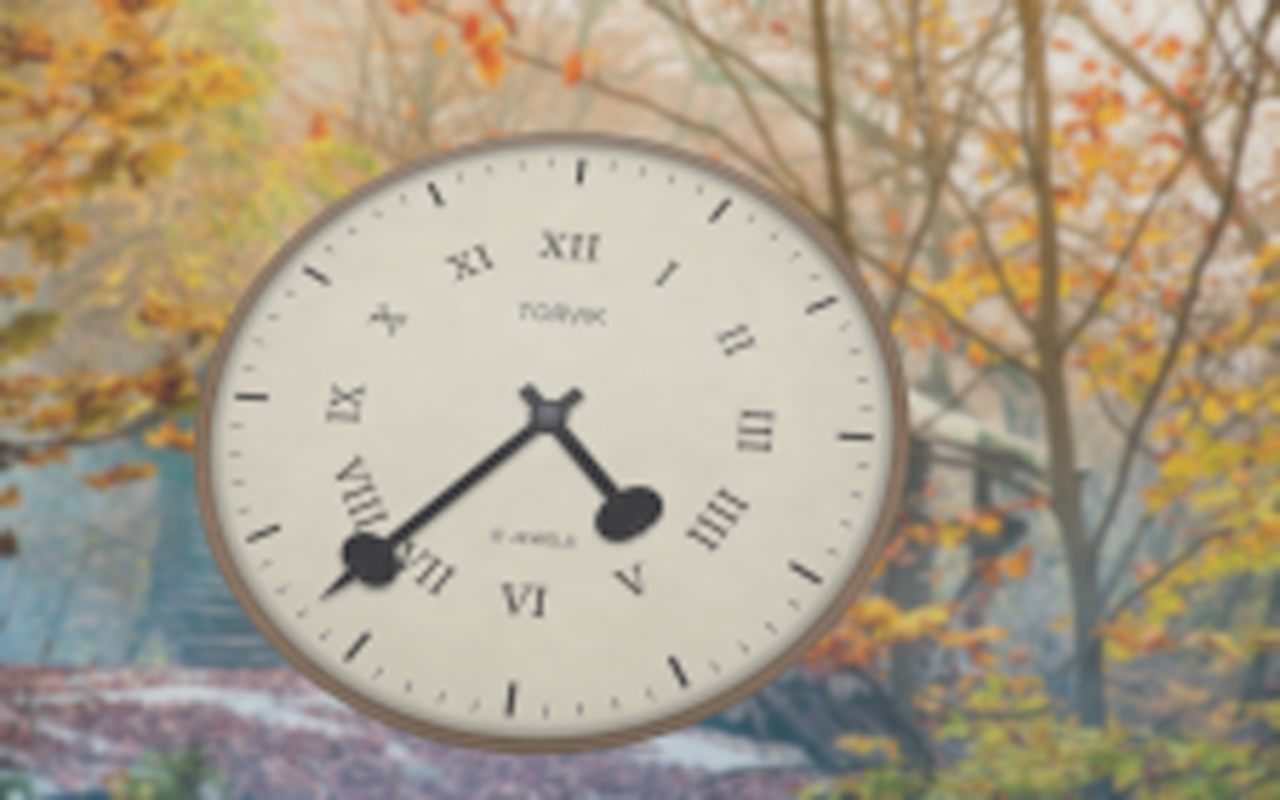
h=4 m=37
